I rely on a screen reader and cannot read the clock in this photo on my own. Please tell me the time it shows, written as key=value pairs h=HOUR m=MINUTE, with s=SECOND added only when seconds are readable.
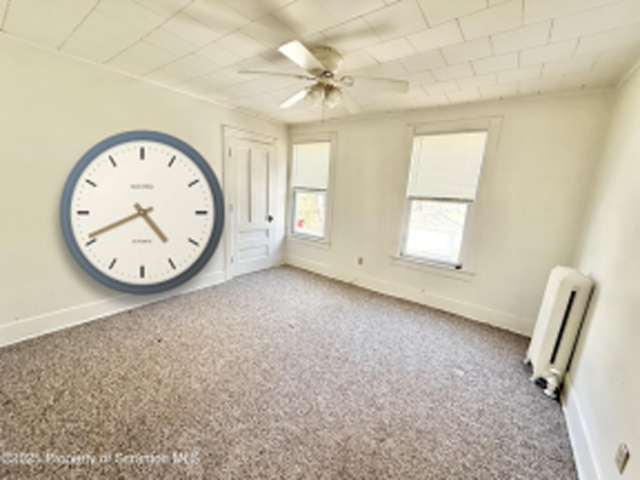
h=4 m=41
